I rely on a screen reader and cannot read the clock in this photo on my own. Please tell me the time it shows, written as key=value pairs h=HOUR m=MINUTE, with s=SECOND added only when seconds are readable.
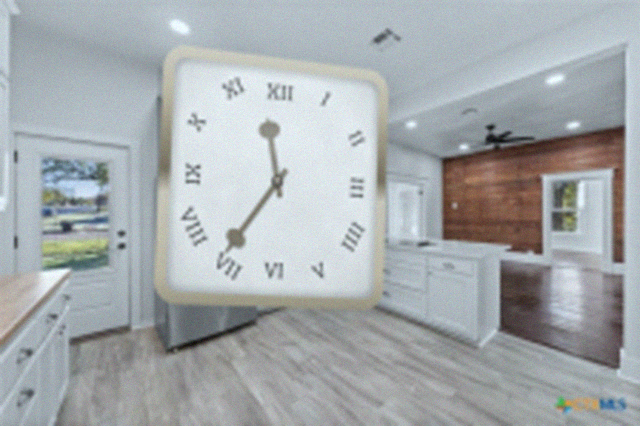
h=11 m=36
